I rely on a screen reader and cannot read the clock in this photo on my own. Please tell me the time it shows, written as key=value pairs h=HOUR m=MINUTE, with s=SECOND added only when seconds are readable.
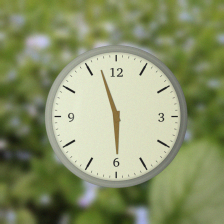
h=5 m=57
